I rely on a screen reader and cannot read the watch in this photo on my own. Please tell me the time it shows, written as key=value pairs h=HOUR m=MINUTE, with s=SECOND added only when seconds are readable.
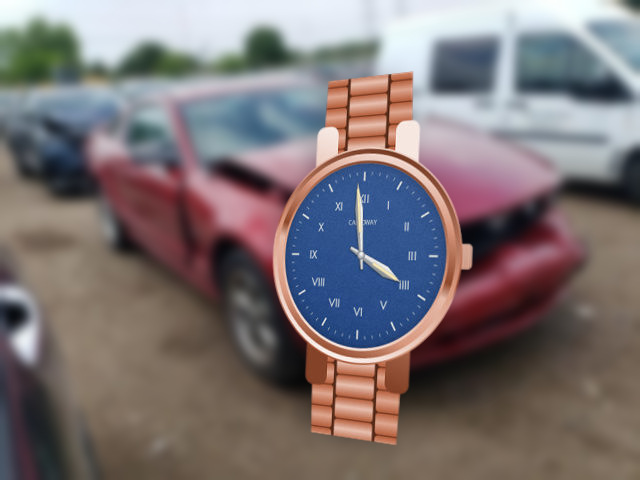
h=3 m=59
